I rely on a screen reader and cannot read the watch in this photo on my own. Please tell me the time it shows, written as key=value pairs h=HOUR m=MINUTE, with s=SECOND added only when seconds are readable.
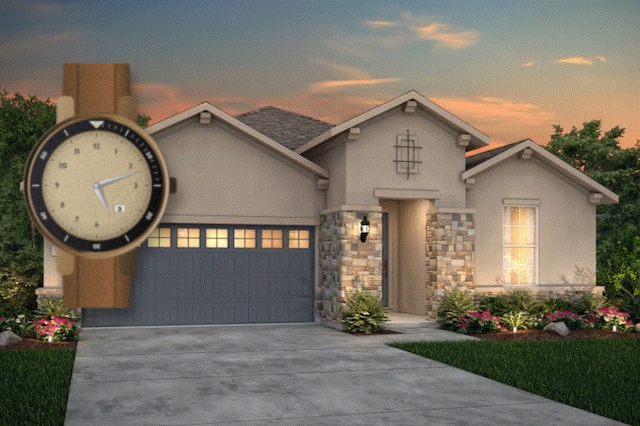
h=5 m=12
